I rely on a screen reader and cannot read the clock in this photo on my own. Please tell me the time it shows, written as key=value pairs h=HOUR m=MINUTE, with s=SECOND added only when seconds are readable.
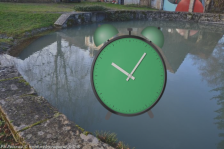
h=10 m=6
